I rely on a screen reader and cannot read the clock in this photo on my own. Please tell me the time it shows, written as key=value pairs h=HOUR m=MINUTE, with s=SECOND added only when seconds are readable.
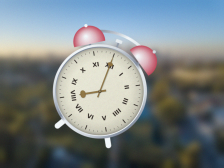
h=8 m=0
